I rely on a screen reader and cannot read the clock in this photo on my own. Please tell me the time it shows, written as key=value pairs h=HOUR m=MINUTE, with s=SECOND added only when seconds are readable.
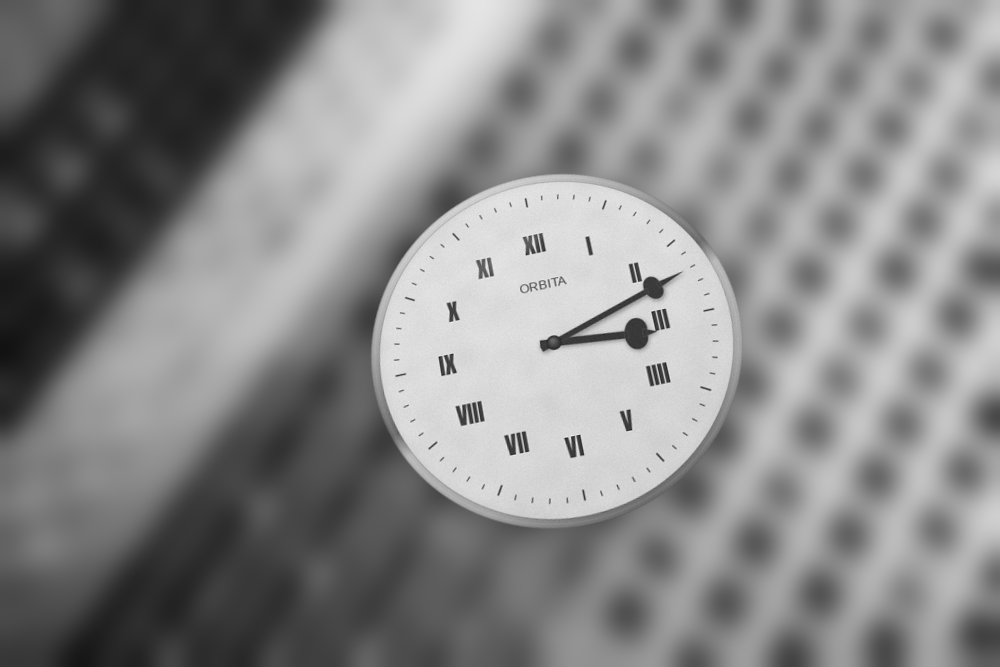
h=3 m=12
